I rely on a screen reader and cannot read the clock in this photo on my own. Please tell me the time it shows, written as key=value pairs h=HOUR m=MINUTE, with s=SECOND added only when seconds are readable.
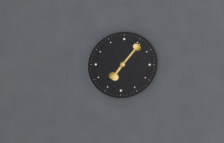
h=7 m=6
